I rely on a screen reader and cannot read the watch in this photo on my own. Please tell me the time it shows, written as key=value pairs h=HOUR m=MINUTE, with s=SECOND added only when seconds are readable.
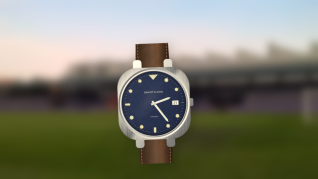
h=2 m=24
